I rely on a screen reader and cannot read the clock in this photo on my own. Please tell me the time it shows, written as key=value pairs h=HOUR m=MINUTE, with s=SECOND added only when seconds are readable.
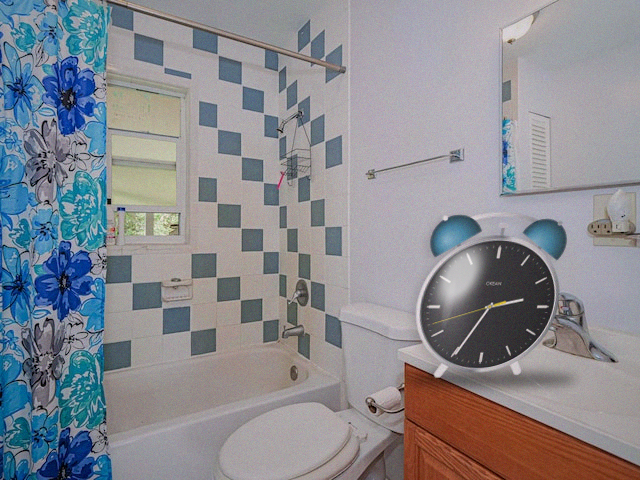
h=2 m=34 s=42
